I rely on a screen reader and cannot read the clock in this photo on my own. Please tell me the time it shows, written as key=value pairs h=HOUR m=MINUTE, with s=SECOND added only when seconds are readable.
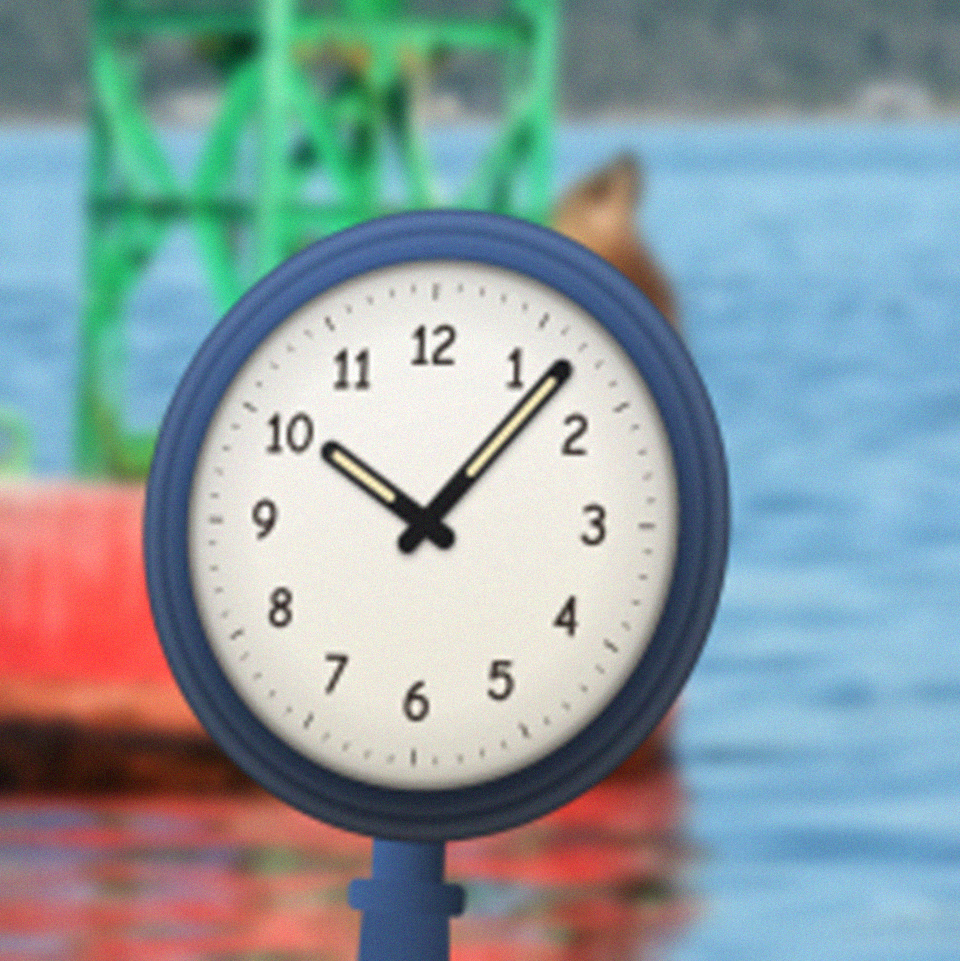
h=10 m=7
